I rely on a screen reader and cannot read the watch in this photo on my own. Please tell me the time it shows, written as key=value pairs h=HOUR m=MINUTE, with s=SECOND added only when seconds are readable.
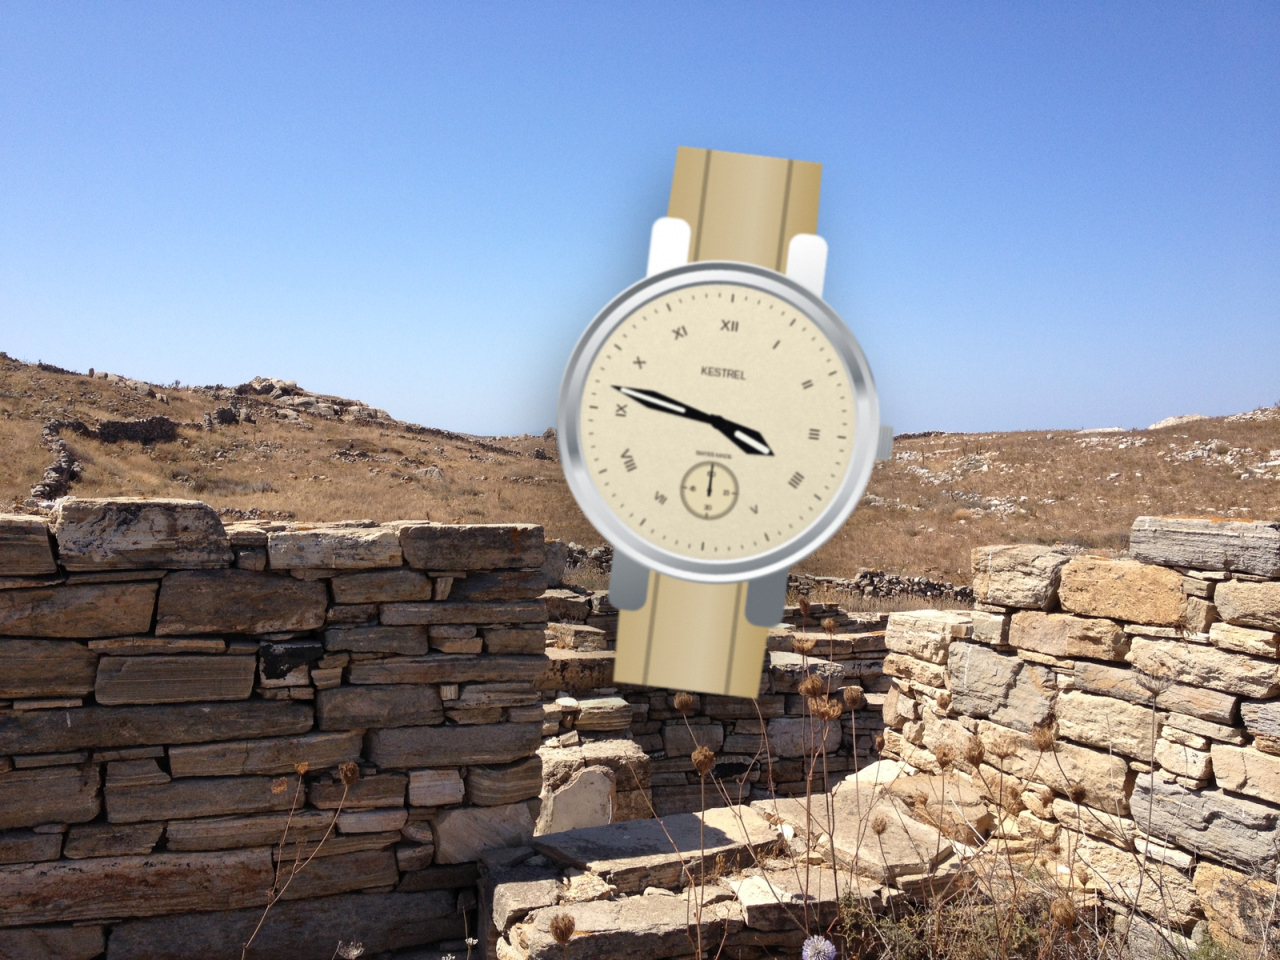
h=3 m=47
